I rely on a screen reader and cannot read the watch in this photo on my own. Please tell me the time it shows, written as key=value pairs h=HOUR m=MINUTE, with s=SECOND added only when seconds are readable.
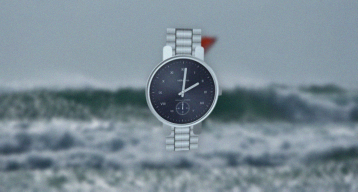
h=2 m=1
